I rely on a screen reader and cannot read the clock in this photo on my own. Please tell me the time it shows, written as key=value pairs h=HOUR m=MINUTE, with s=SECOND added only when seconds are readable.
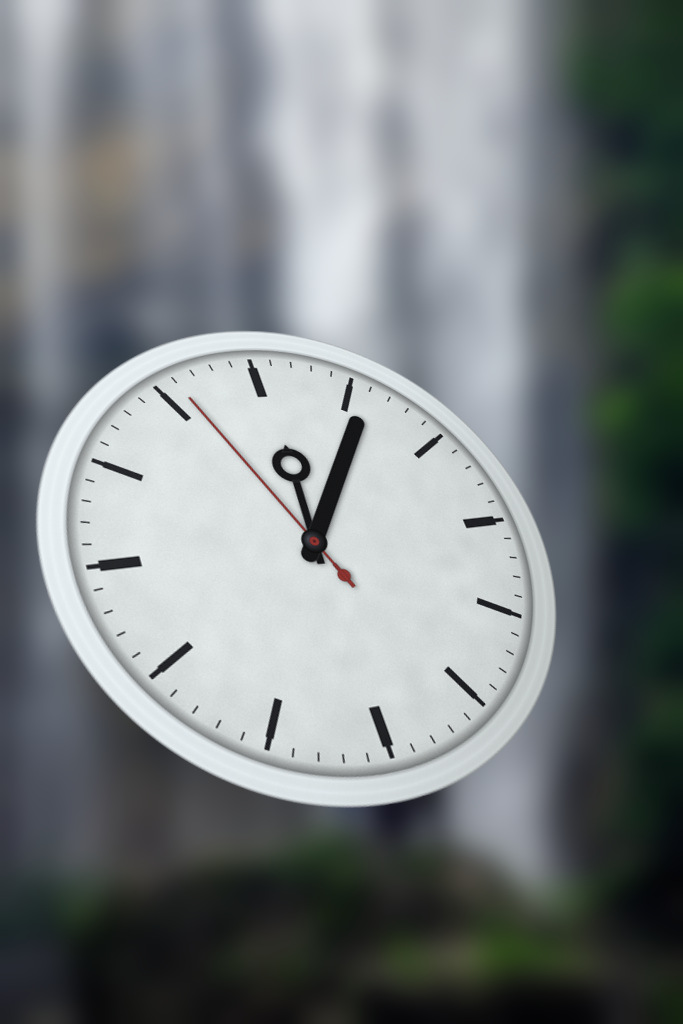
h=12 m=5 s=56
